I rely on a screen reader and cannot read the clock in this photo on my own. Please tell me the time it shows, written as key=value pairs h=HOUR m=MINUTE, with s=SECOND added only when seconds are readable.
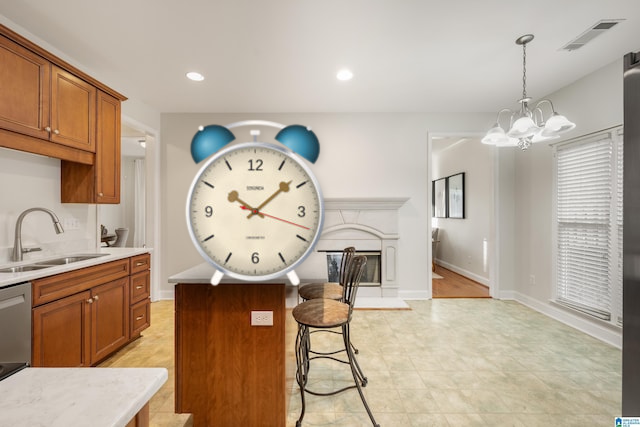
h=10 m=8 s=18
